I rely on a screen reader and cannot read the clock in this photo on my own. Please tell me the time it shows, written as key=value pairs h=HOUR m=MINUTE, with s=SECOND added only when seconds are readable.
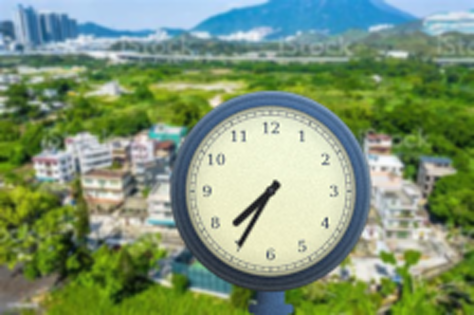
h=7 m=35
